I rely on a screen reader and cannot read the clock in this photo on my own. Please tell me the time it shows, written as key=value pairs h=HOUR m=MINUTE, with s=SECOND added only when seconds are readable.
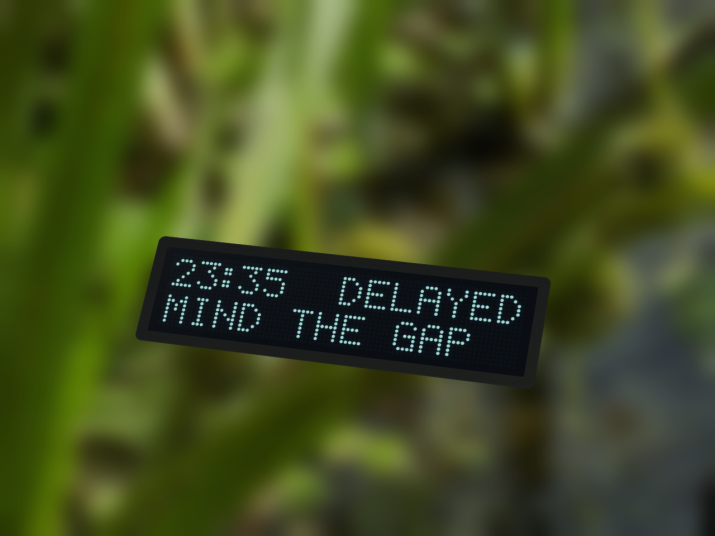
h=23 m=35
